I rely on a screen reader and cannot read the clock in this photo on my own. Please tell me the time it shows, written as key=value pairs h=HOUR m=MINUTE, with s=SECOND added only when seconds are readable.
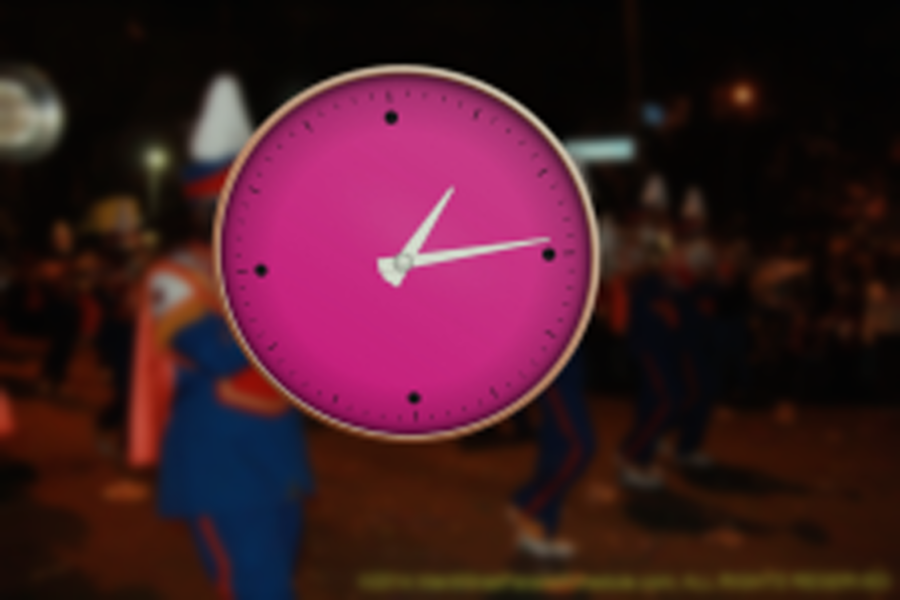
h=1 m=14
